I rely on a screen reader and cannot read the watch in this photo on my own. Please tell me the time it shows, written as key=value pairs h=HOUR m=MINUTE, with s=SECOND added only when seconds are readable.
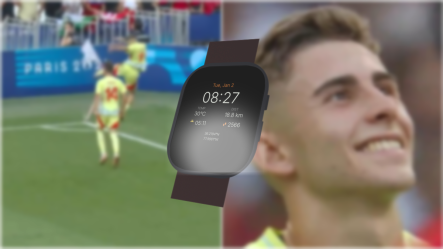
h=8 m=27
